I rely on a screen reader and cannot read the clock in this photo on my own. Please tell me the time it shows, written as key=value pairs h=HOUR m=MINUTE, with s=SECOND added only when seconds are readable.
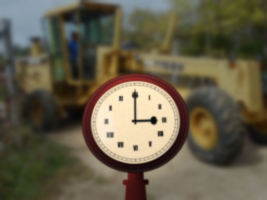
h=3 m=0
